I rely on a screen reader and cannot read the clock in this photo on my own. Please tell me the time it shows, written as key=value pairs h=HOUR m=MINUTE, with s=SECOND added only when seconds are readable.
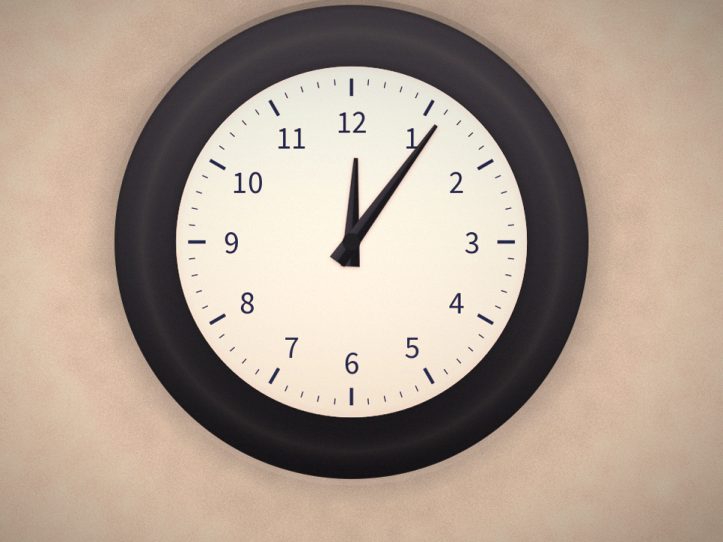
h=12 m=6
